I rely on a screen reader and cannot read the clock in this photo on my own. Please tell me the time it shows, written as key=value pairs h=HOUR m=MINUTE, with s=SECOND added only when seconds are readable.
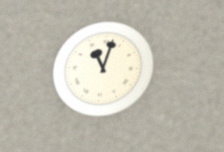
h=11 m=2
